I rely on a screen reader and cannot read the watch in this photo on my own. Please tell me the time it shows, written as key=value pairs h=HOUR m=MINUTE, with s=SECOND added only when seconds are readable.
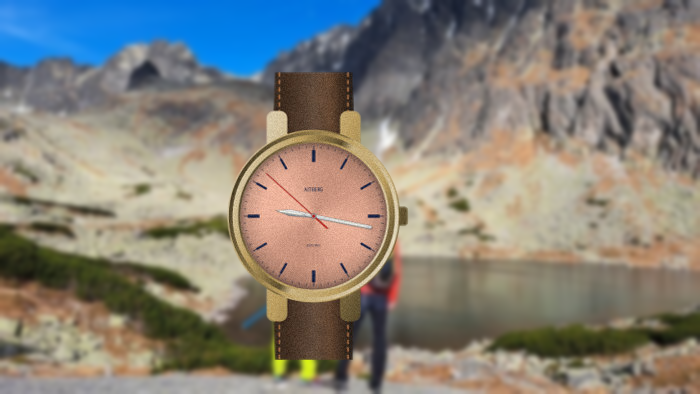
h=9 m=16 s=52
